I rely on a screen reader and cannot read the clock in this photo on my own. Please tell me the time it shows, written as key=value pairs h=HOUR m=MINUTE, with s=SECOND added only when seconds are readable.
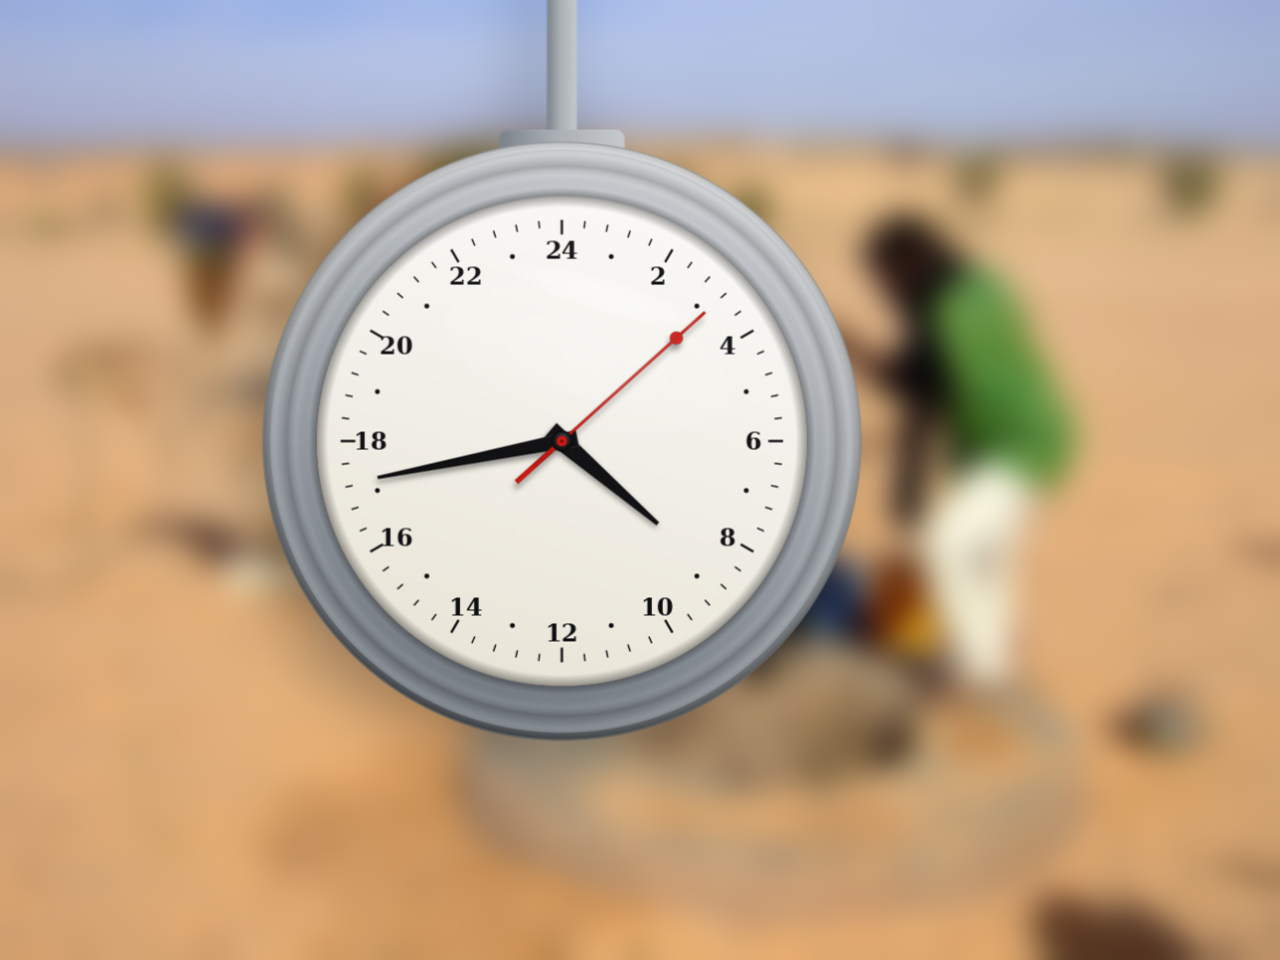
h=8 m=43 s=8
